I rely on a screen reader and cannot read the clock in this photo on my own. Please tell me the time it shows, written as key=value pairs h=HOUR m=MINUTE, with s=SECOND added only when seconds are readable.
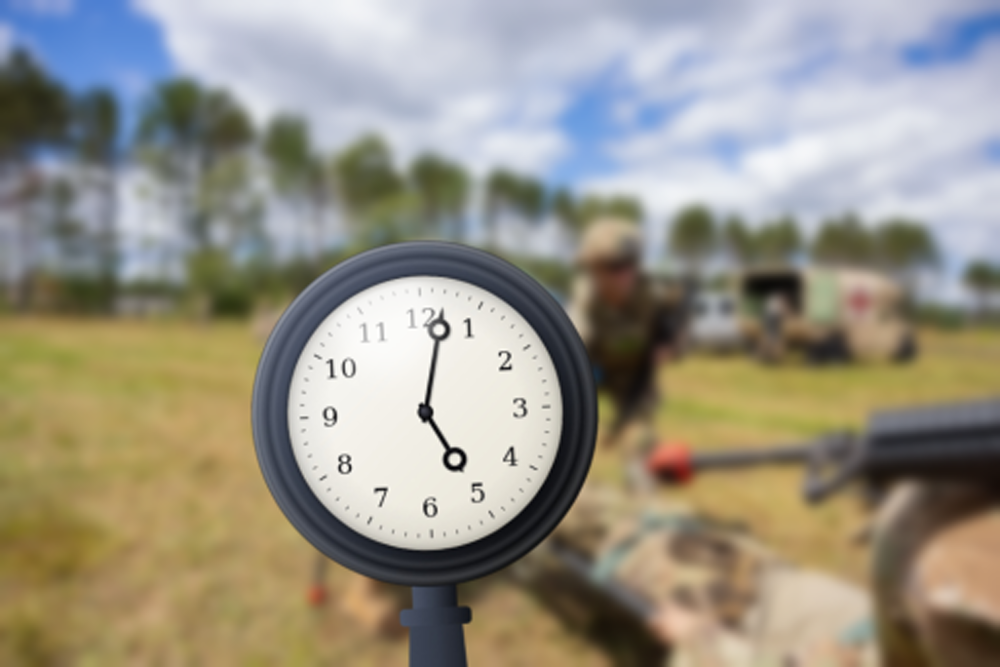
h=5 m=2
